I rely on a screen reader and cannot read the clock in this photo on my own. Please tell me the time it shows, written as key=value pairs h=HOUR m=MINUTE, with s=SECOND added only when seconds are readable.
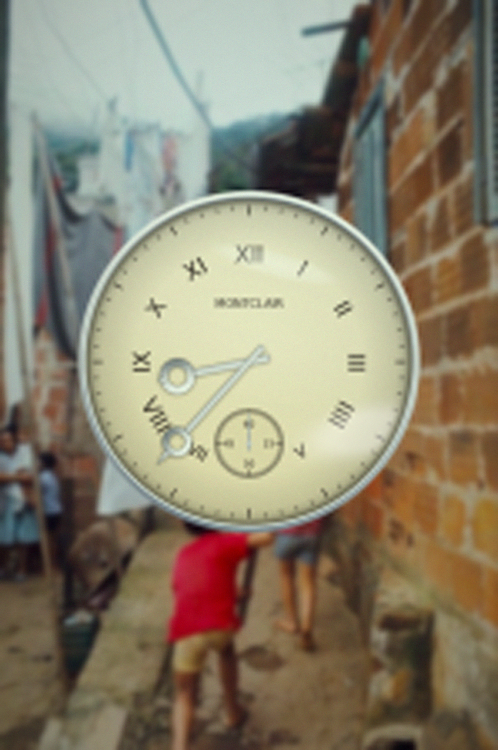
h=8 m=37
